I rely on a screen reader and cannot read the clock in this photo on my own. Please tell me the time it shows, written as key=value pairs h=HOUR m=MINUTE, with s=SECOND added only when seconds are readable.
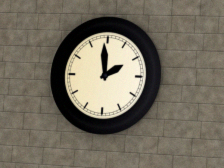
h=1 m=59
